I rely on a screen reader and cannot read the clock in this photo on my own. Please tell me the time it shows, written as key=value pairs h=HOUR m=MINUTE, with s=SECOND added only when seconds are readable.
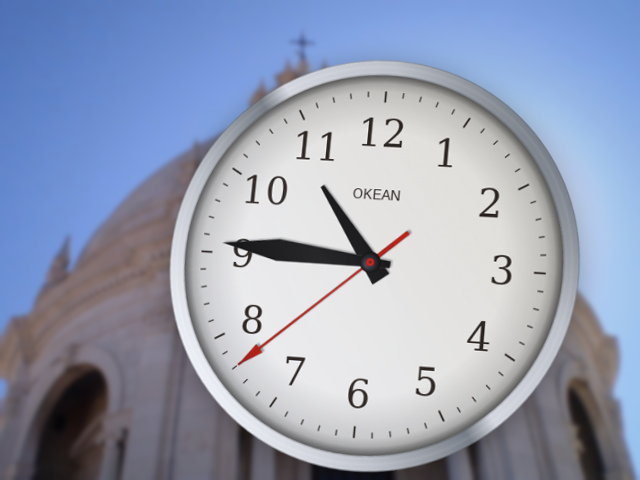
h=10 m=45 s=38
